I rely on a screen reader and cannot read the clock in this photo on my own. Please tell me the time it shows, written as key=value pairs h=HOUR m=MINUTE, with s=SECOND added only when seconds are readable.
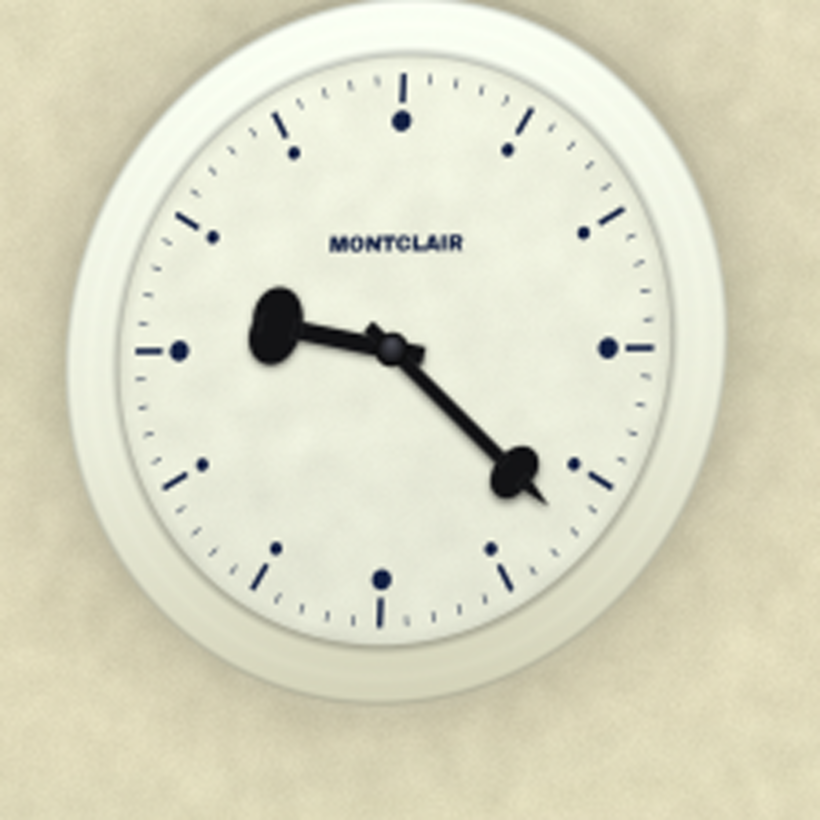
h=9 m=22
